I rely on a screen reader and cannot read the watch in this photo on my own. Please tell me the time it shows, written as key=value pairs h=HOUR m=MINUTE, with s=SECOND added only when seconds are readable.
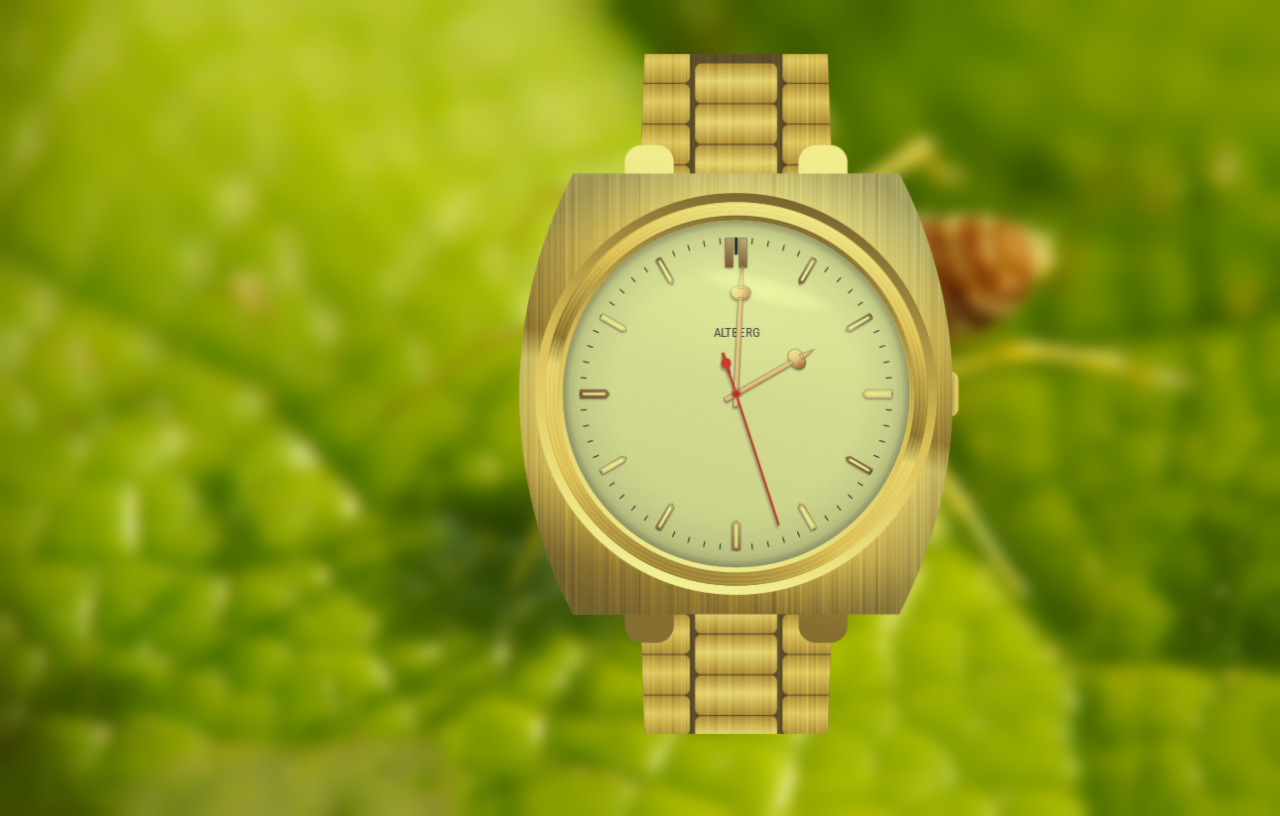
h=2 m=0 s=27
